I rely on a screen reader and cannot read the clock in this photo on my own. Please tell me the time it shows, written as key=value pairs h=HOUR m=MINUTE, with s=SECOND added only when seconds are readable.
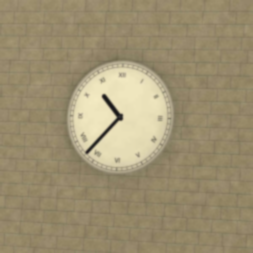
h=10 m=37
